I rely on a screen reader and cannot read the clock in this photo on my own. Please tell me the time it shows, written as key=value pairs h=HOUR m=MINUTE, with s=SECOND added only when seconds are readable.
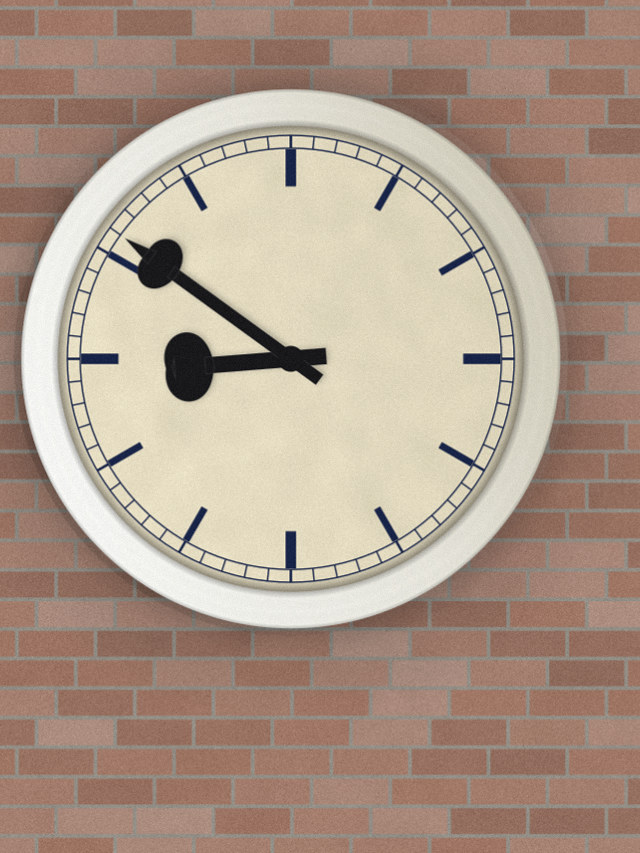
h=8 m=51
